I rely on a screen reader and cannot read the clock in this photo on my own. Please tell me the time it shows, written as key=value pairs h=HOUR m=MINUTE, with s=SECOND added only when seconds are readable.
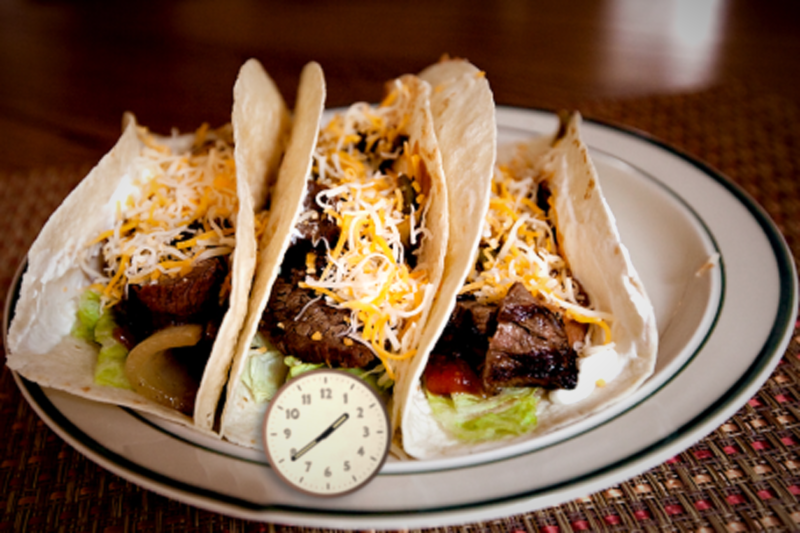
h=1 m=39
